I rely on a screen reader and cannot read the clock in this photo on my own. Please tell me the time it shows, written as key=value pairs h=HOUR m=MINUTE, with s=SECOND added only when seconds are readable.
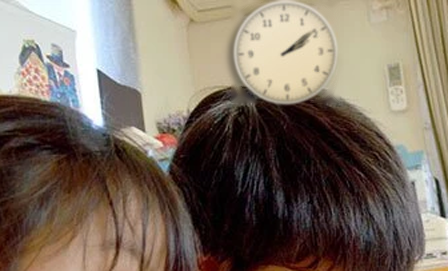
h=2 m=9
